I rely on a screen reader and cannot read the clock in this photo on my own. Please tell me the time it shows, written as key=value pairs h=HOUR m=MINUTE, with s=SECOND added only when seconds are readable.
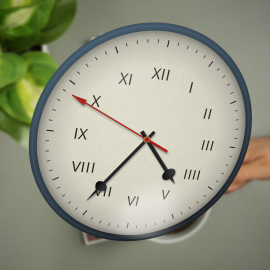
h=4 m=35 s=49
